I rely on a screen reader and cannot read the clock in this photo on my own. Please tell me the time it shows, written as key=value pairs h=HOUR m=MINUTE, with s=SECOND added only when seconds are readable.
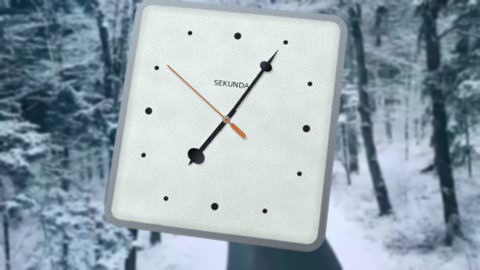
h=7 m=4 s=51
